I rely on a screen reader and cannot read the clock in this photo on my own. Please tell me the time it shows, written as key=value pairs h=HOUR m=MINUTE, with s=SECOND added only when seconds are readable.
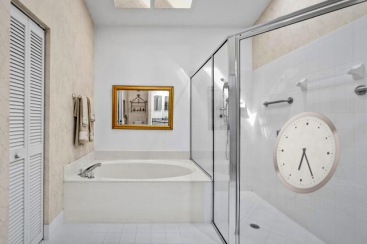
h=6 m=25
